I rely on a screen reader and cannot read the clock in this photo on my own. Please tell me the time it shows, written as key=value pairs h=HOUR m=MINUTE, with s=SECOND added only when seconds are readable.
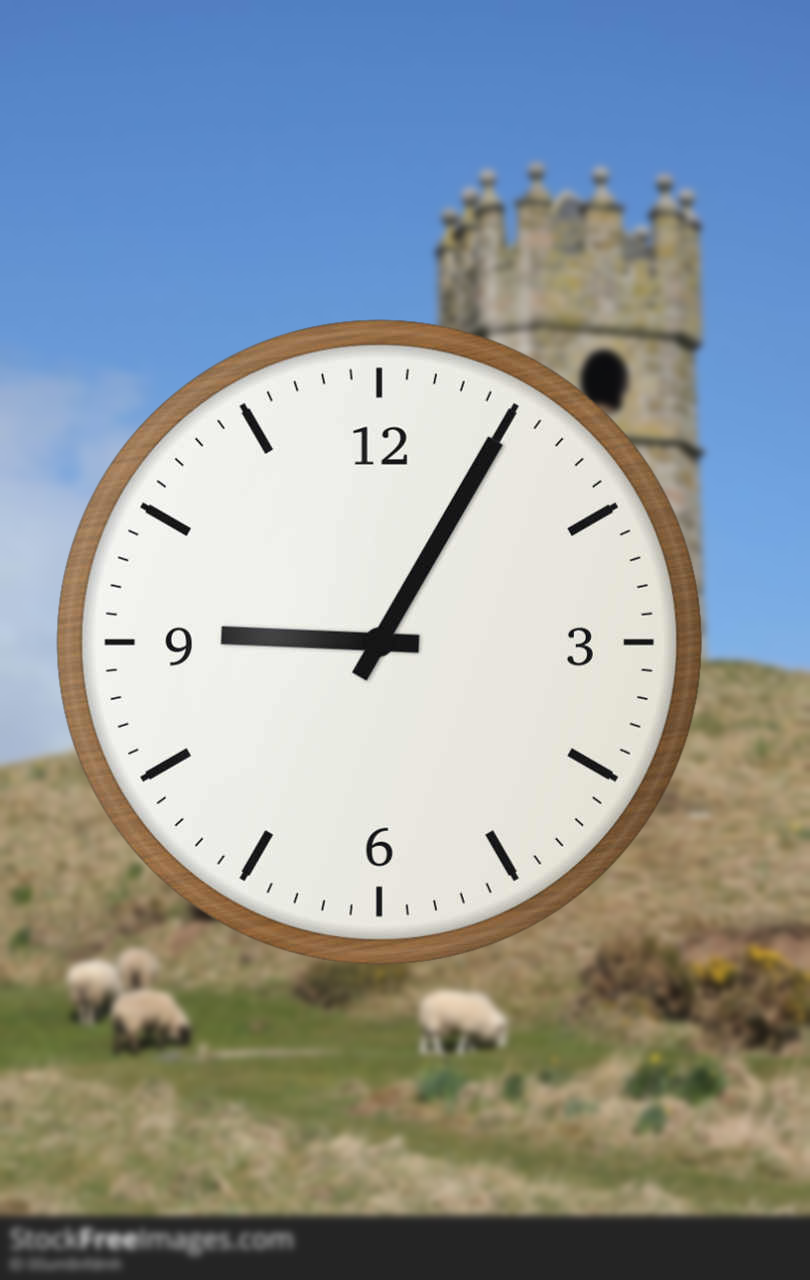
h=9 m=5
